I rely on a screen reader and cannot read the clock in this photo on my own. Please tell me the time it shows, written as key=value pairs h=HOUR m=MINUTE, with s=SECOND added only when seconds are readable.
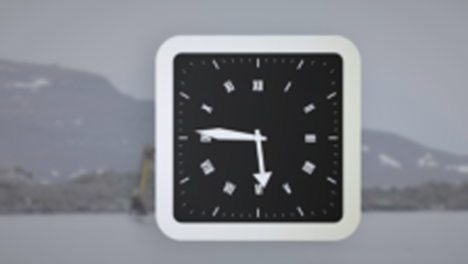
h=5 m=46
